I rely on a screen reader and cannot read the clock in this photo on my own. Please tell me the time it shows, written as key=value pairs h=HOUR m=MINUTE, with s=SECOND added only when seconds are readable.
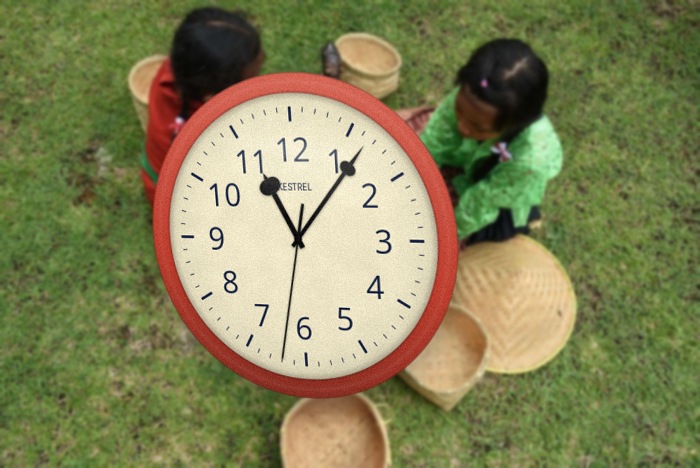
h=11 m=6 s=32
